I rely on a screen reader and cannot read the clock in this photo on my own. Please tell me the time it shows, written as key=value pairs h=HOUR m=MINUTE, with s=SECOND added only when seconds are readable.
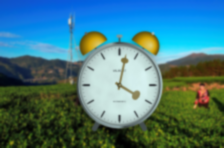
h=4 m=2
